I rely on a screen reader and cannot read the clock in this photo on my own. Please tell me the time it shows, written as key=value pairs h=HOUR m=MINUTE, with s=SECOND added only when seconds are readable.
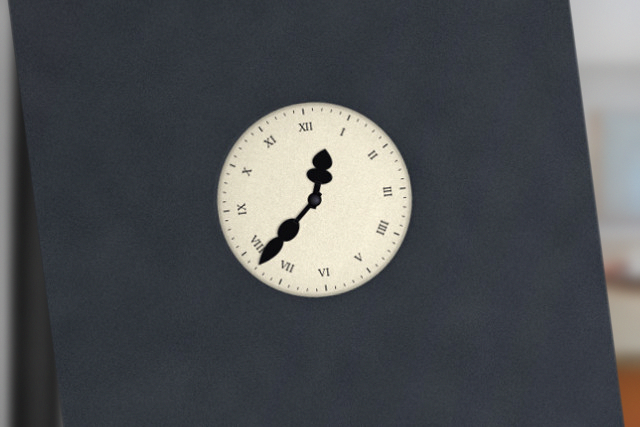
h=12 m=38
